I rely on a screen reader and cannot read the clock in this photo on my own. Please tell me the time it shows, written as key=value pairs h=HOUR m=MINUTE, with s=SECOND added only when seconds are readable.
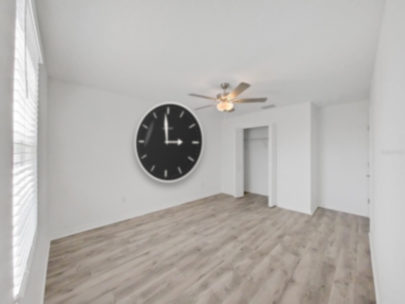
h=2 m=59
